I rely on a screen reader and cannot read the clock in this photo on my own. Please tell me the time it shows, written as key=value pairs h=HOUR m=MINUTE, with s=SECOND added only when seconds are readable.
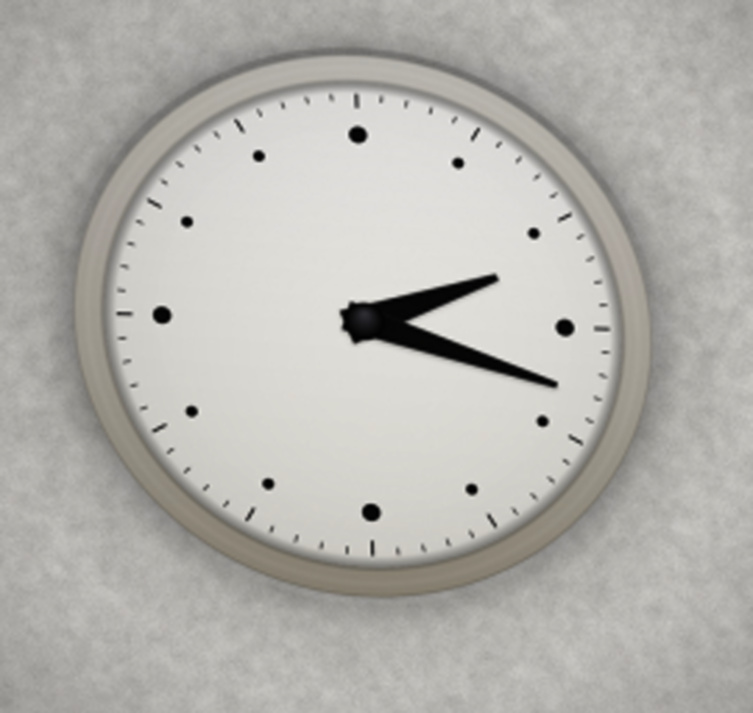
h=2 m=18
